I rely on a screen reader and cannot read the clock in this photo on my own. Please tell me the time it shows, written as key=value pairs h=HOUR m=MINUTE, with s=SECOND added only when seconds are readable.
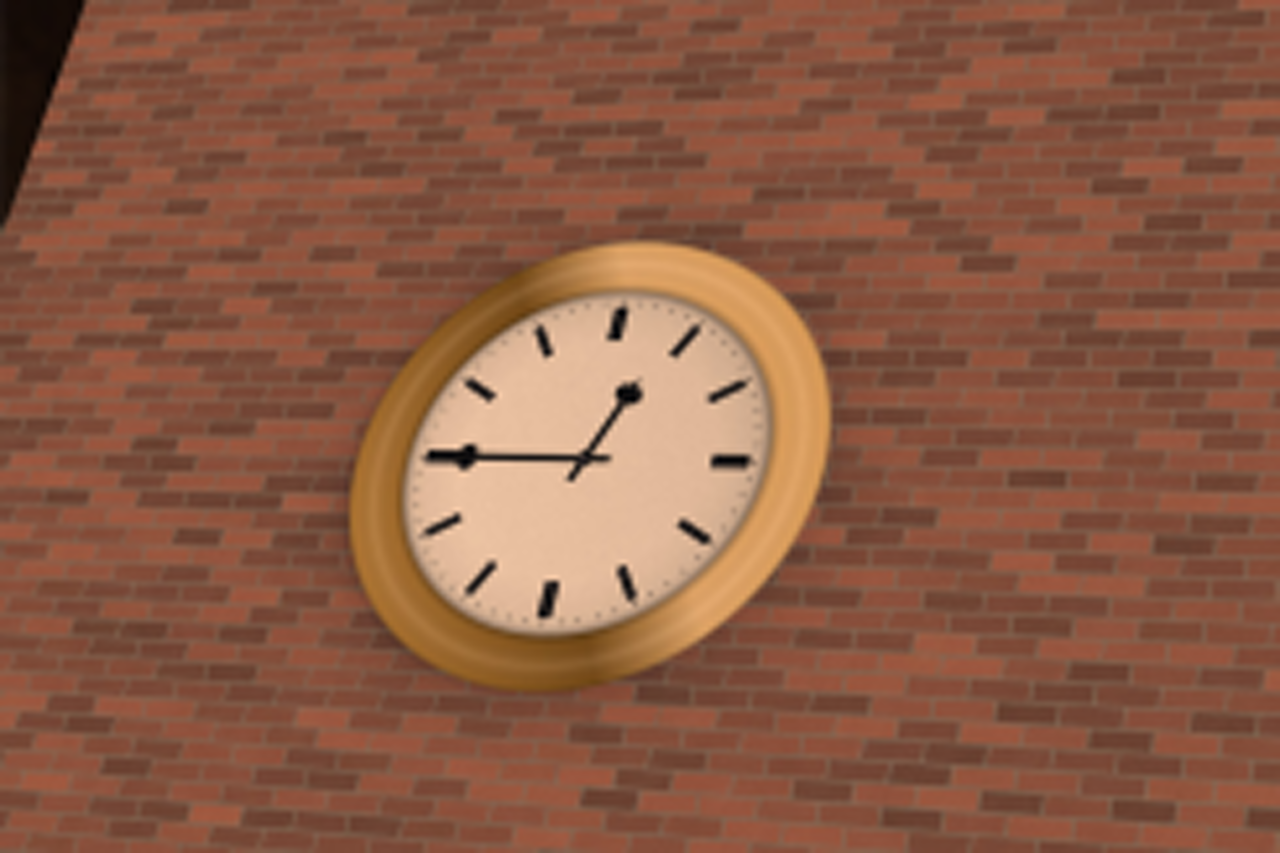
h=12 m=45
